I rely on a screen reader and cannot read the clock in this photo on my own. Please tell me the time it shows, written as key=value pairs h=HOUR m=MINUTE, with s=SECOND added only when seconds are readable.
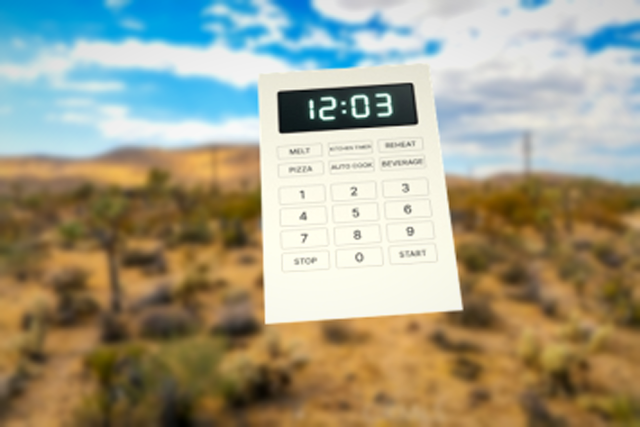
h=12 m=3
